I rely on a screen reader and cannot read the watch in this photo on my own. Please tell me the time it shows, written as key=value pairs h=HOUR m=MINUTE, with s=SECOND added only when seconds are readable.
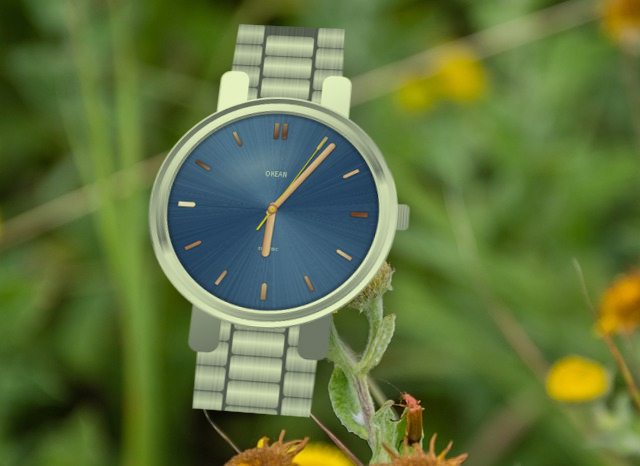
h=6 m=6 s=5
